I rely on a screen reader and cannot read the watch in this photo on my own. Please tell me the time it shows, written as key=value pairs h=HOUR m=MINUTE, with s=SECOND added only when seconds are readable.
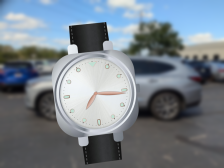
h=7 m=16
